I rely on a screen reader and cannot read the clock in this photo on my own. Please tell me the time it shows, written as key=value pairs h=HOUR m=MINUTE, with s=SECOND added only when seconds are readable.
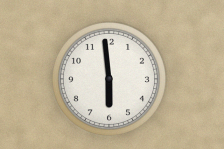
h=5 m=59
